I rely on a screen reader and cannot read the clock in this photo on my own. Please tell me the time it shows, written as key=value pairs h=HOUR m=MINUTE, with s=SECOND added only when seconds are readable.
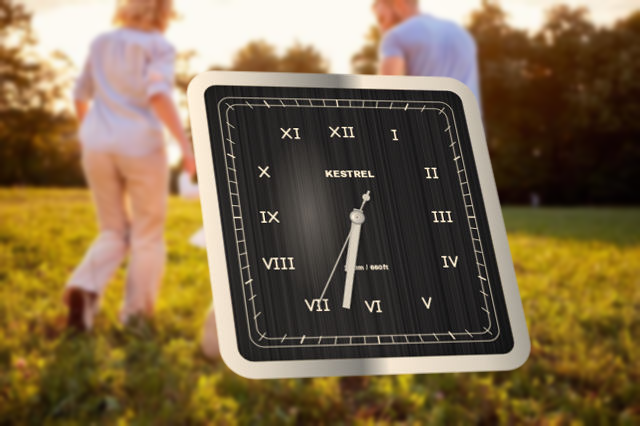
h=6 m=32 s=35
